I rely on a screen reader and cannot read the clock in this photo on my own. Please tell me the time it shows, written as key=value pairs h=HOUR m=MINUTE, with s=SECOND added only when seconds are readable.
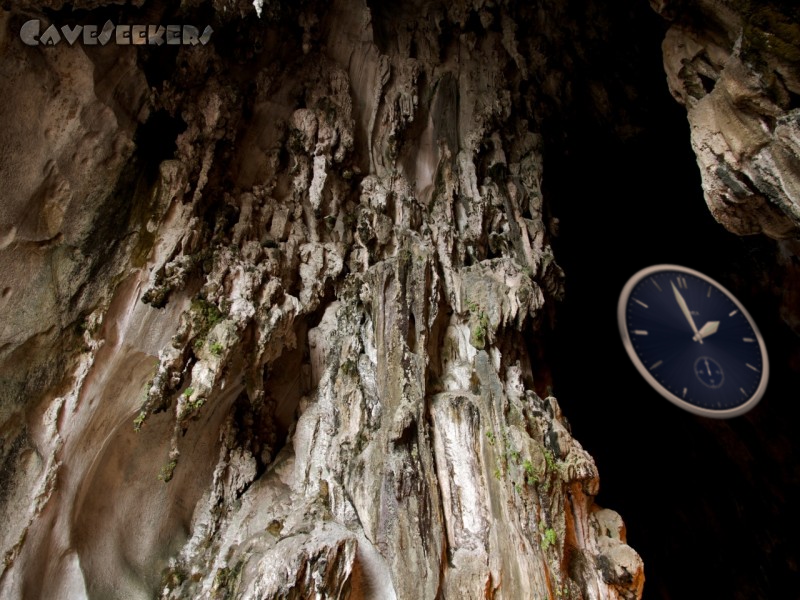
h=1 m=58
